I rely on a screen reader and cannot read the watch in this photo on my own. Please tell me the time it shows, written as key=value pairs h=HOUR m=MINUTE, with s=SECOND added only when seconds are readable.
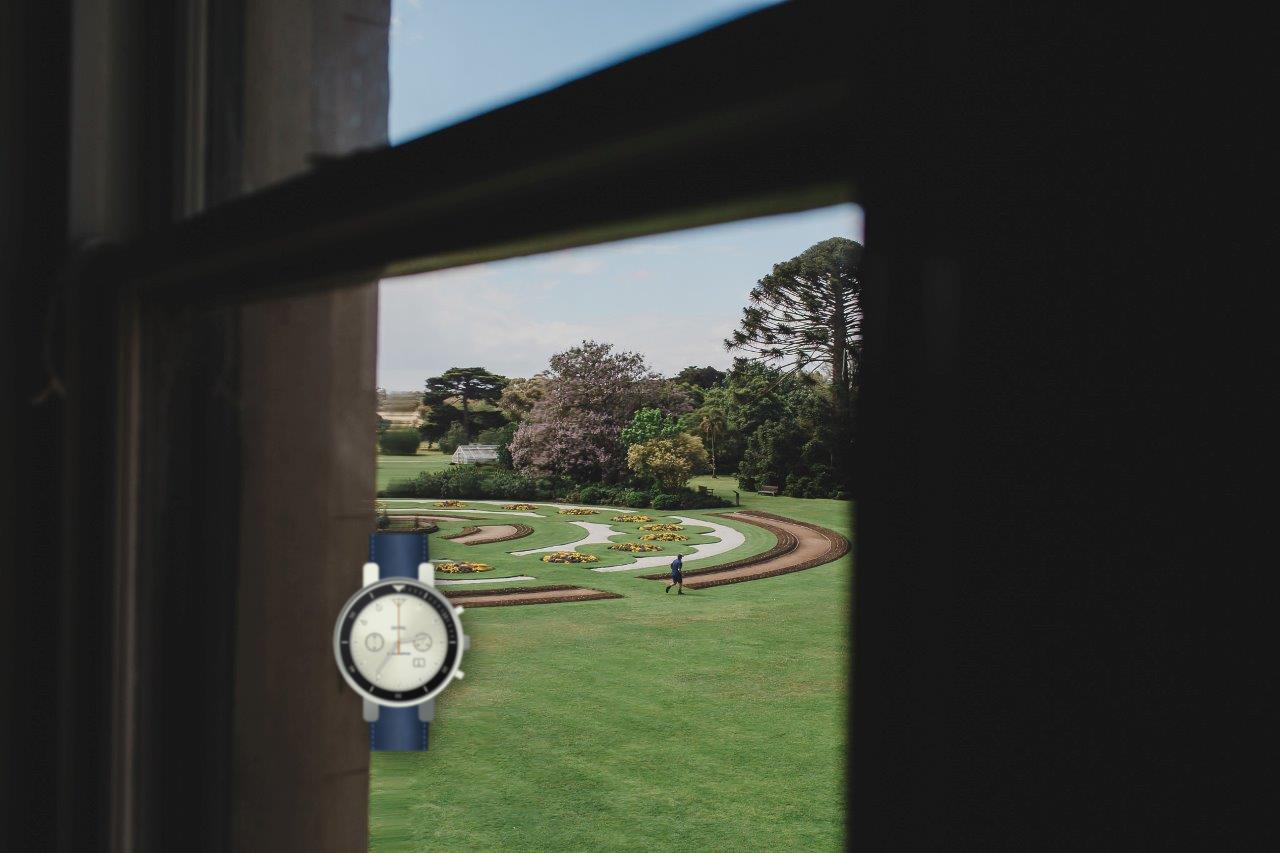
h=2 m=36
